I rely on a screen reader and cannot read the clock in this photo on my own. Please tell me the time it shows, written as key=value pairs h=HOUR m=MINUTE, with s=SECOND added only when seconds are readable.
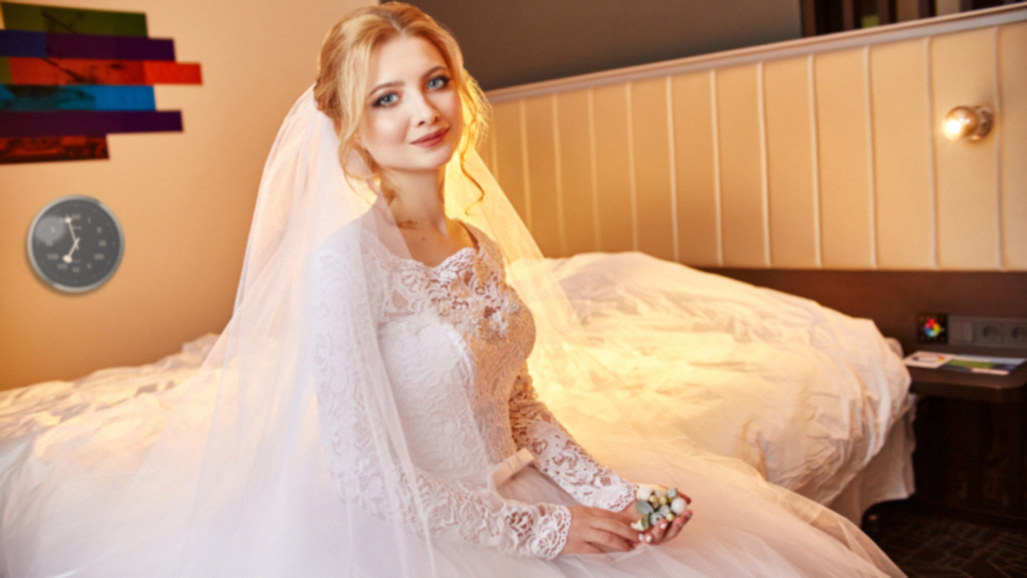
h=6 m=57
